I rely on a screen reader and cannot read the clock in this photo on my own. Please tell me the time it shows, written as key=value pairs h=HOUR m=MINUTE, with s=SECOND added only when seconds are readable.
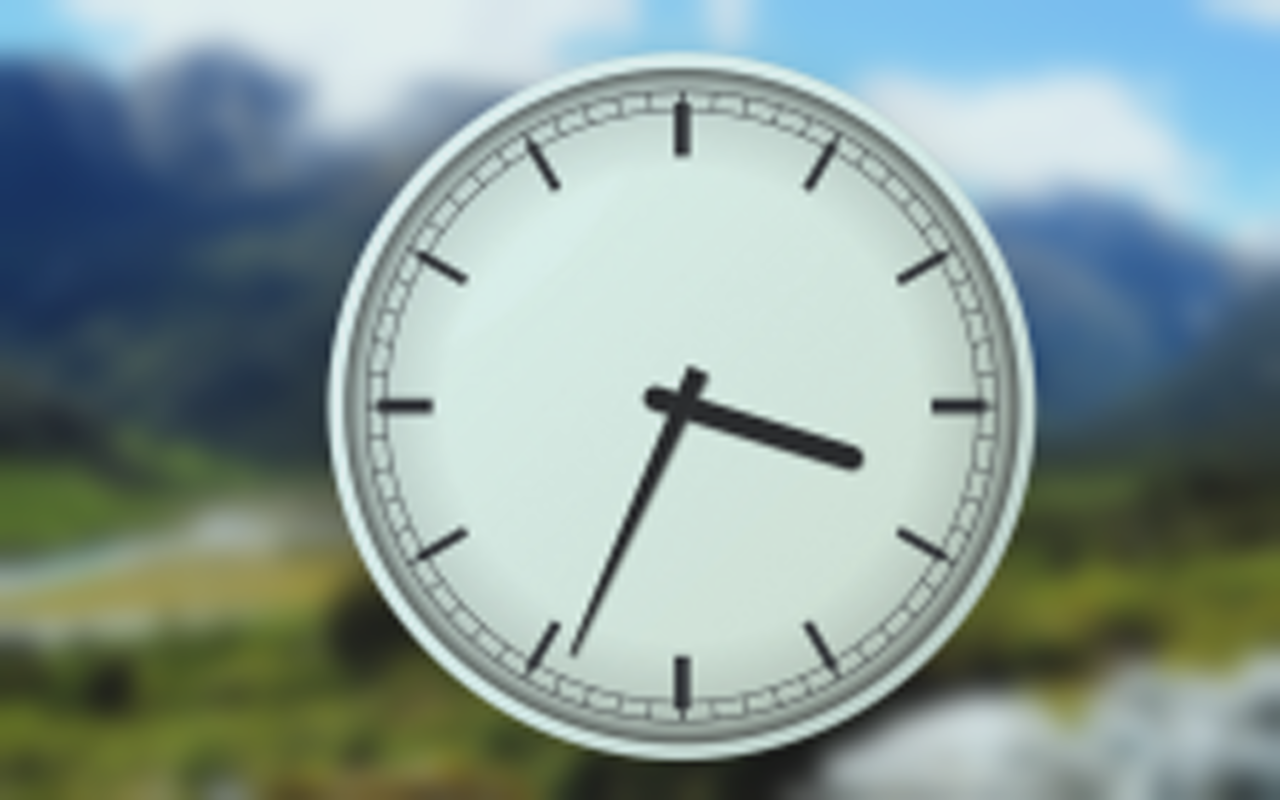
h=3 m=34
